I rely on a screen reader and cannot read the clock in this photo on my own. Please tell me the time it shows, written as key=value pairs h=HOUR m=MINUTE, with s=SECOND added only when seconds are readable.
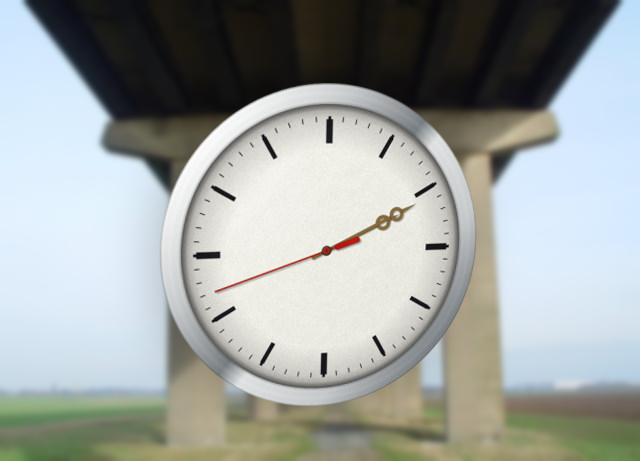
h=2 m=10 s=42
